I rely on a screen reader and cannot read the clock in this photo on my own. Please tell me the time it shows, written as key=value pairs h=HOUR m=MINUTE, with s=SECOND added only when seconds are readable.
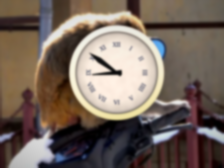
h=8 m=51
